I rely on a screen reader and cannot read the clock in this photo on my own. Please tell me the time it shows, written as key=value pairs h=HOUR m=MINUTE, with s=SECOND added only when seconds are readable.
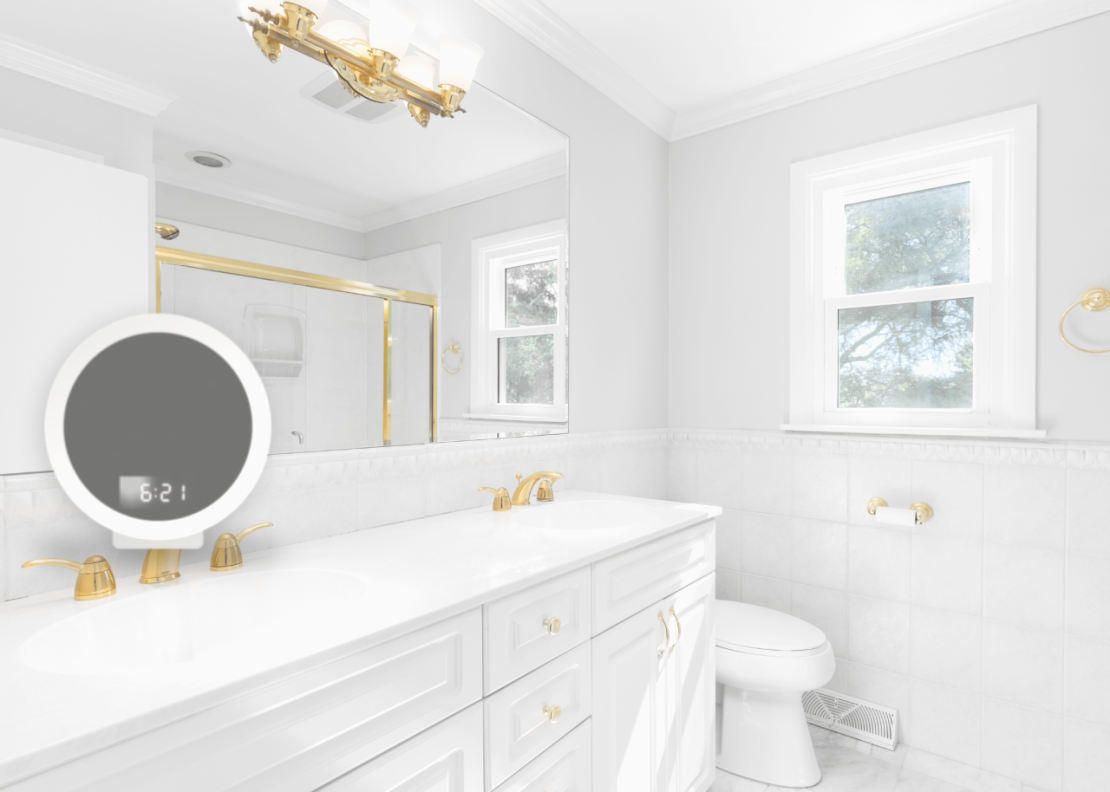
h=6 m=21
